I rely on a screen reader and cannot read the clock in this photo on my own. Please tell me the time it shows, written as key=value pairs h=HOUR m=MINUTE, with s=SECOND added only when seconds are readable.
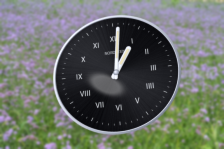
h=1 m=1
